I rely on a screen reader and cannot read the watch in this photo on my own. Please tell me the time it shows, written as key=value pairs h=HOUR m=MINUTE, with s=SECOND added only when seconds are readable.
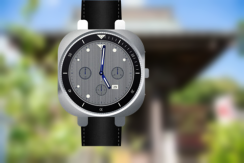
h=5 m=1
